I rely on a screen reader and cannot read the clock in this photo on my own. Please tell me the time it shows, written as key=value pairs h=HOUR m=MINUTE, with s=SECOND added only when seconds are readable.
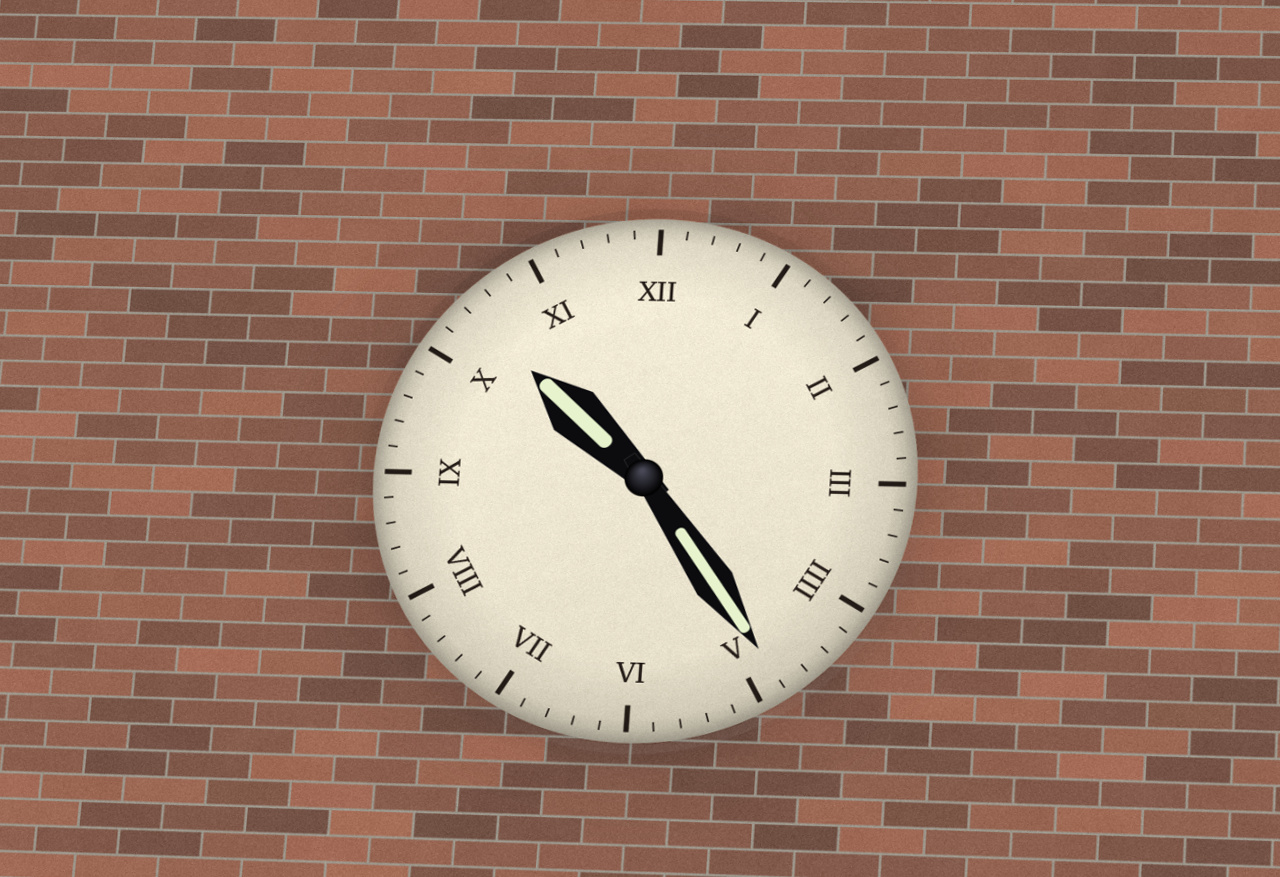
h=10 m=24
